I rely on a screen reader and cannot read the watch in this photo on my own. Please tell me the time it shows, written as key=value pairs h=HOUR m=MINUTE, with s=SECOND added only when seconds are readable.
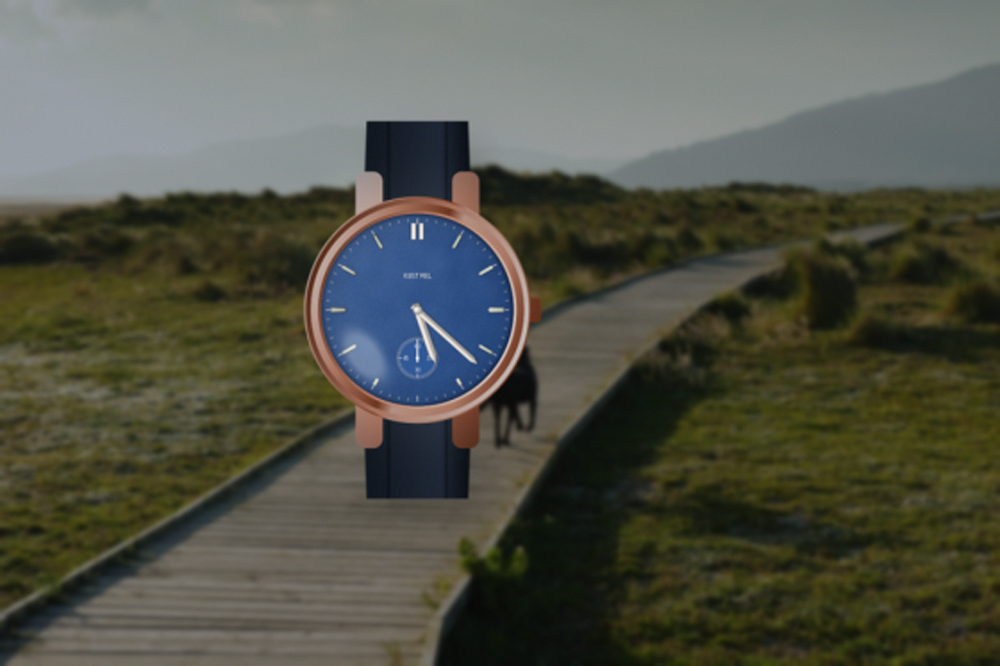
h=5 m=22
